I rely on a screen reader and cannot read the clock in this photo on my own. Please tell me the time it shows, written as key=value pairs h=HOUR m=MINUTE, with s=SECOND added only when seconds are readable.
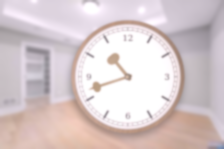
h=10 m=42
